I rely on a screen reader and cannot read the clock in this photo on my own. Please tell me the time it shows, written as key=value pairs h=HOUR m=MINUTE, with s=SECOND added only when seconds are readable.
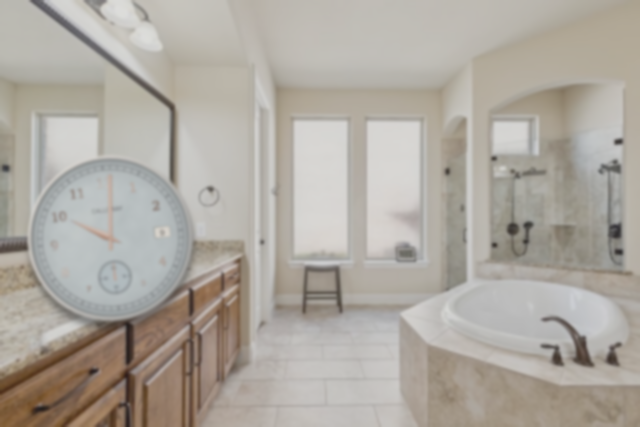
h=10 m=1
